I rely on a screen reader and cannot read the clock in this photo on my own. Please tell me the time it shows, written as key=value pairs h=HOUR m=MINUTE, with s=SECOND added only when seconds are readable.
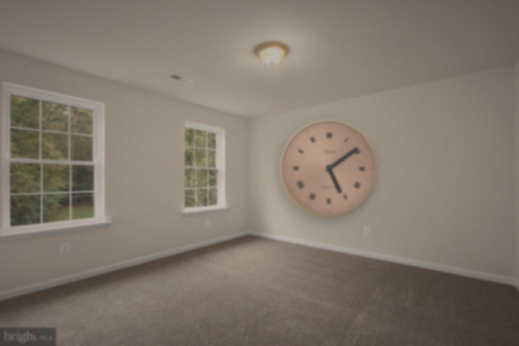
h=5 m=9
